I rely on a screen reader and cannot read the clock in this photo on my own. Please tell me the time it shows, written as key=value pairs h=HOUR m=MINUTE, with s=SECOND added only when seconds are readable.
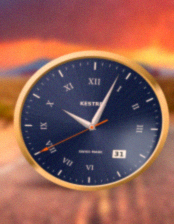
h=10 m=3 s=40
